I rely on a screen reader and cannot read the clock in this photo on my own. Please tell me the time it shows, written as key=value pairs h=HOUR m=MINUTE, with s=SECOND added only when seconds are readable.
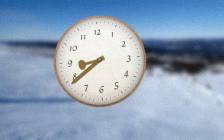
h=8 m=39
